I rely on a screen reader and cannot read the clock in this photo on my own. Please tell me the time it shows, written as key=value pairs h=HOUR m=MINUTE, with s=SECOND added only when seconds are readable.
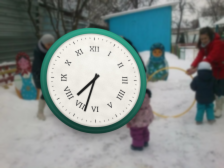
h=7 m=33
